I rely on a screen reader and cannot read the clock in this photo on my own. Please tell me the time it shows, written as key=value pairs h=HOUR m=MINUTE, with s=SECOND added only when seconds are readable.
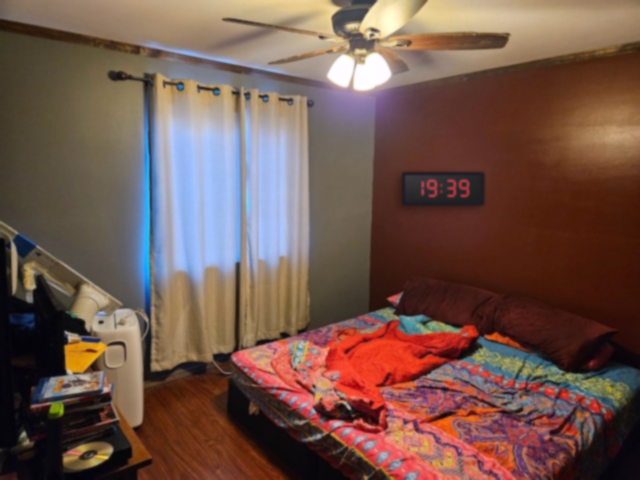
h=19 m=39
